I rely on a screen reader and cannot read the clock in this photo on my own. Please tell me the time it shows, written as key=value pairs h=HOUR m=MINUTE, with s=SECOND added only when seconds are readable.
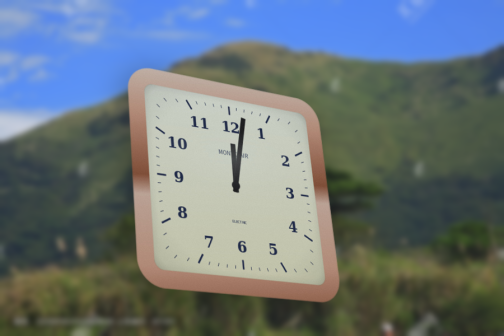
h=12 m=2
